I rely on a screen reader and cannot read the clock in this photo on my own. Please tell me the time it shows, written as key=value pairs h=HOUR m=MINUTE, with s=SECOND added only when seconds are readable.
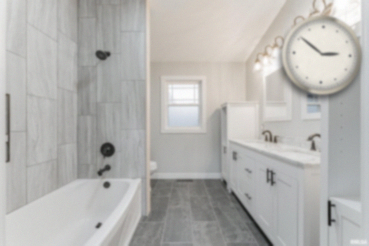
h=2 m=51
